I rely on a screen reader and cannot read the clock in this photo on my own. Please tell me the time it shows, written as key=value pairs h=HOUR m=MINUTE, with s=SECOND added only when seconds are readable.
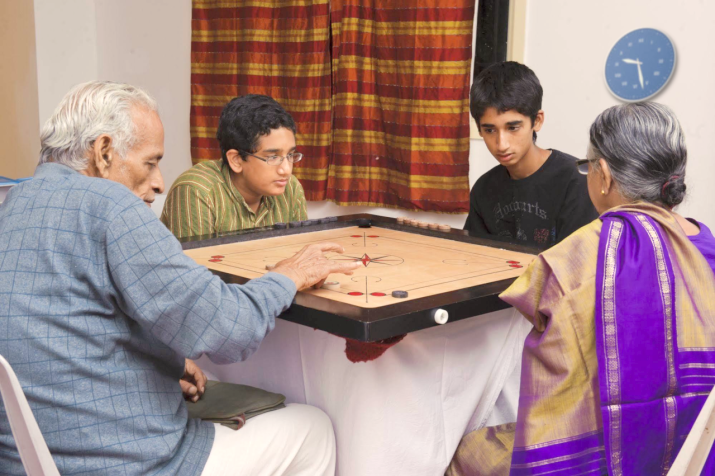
h=9 m=27
